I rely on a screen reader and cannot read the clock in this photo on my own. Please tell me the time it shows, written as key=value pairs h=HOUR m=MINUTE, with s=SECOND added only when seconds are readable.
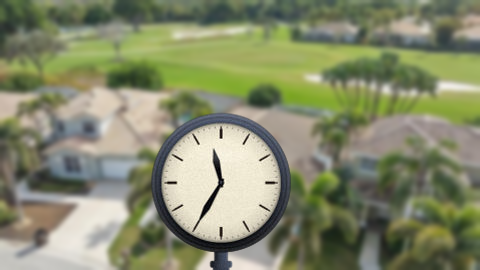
h=11 m=35
